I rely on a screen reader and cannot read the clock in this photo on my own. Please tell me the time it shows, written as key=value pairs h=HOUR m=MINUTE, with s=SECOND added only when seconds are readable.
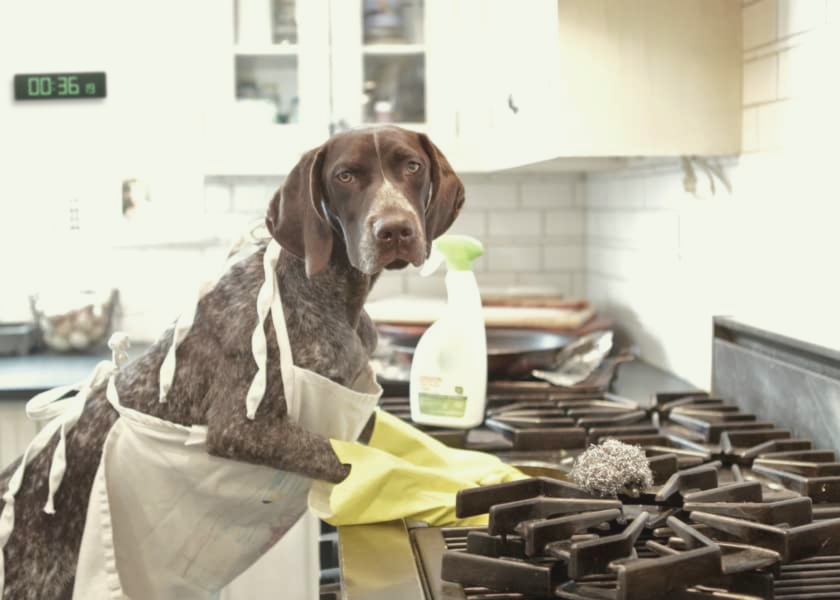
h=0 m=36
